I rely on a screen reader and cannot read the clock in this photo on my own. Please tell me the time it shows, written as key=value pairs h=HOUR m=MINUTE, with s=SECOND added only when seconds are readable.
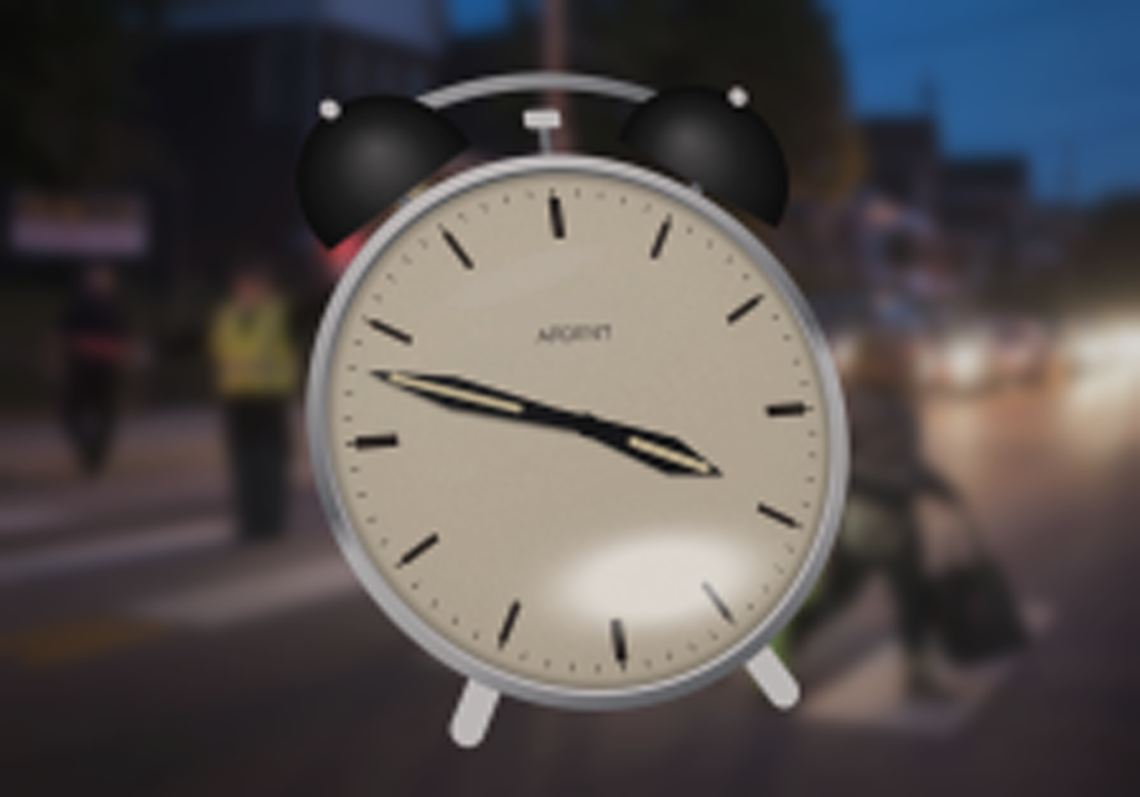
h=3 m=48
